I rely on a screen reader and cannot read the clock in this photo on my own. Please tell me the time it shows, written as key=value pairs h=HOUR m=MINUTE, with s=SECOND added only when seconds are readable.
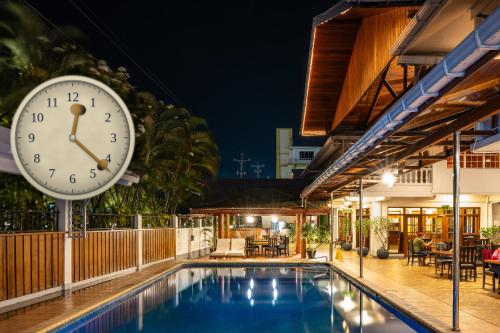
h=12 m=22
